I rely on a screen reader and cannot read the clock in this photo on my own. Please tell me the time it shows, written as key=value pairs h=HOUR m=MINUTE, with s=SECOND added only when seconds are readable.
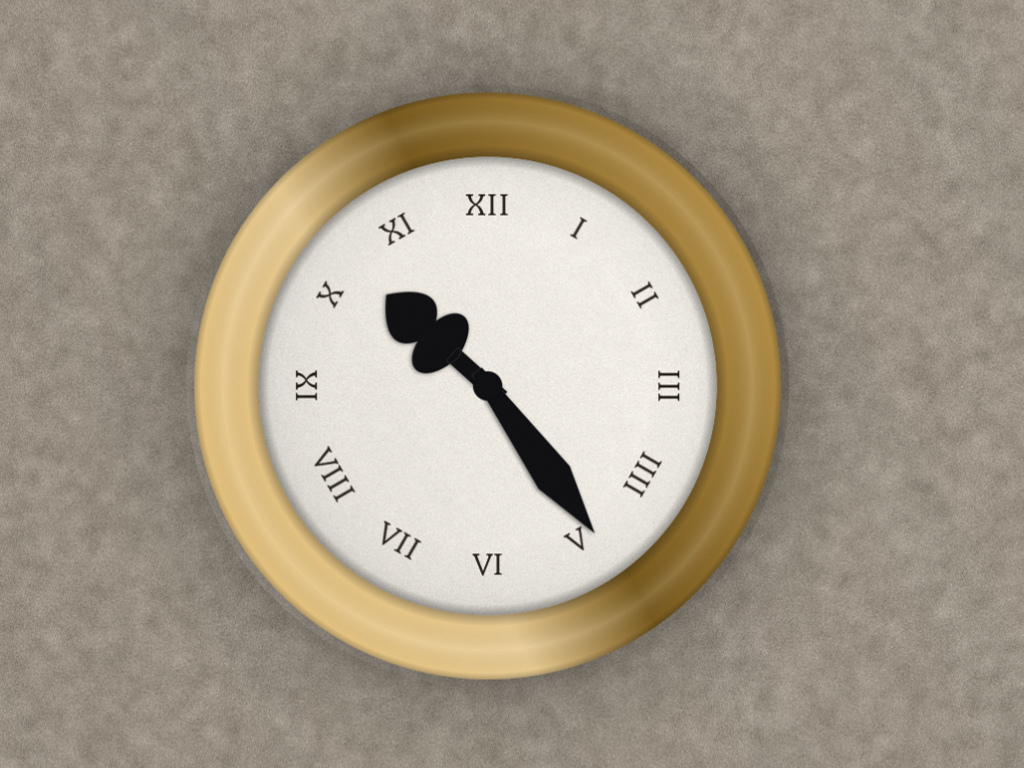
h=10 m=24
